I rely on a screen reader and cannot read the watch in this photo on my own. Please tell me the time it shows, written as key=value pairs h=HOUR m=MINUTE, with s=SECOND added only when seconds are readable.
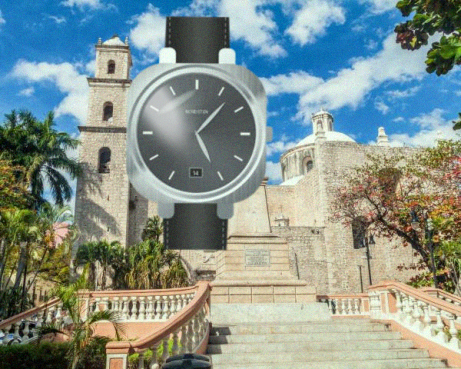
h=5 m=7
